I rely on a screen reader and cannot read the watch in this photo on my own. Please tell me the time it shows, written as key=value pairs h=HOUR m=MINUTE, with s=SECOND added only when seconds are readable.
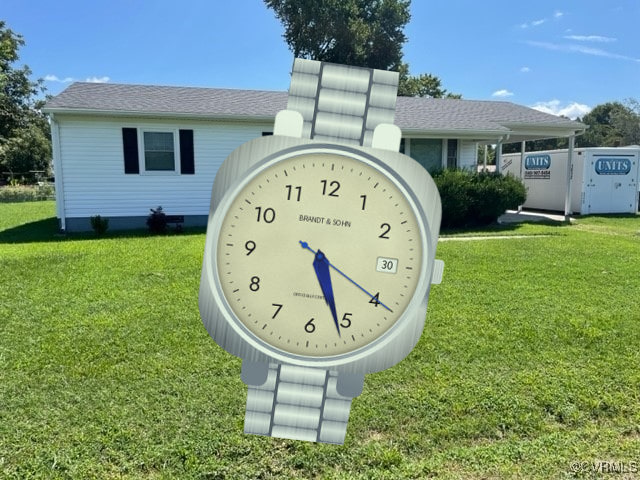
h=5 m=26 s=20
